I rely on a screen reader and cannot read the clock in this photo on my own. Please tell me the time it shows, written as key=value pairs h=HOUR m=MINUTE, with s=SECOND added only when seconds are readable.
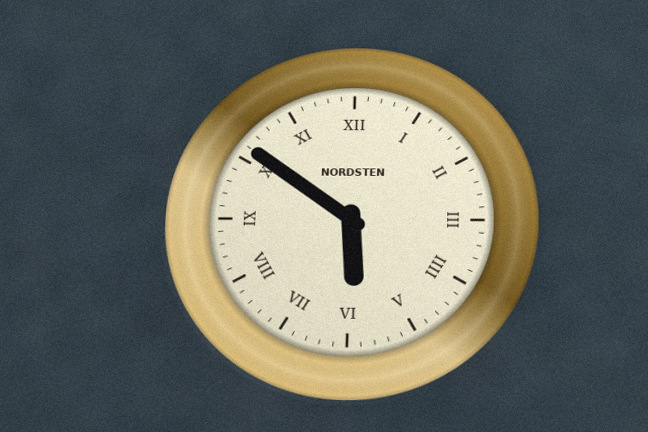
h=5 m=51
